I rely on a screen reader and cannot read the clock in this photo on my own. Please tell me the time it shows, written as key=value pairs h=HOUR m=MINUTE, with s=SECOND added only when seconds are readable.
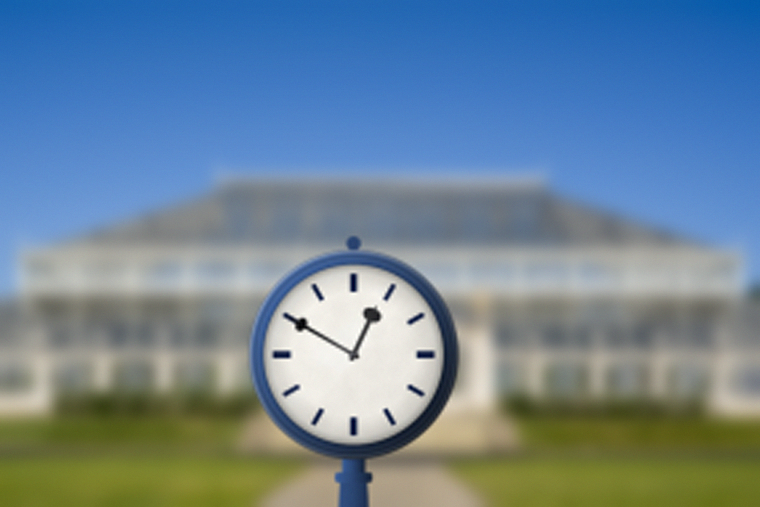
h=12 m=50
